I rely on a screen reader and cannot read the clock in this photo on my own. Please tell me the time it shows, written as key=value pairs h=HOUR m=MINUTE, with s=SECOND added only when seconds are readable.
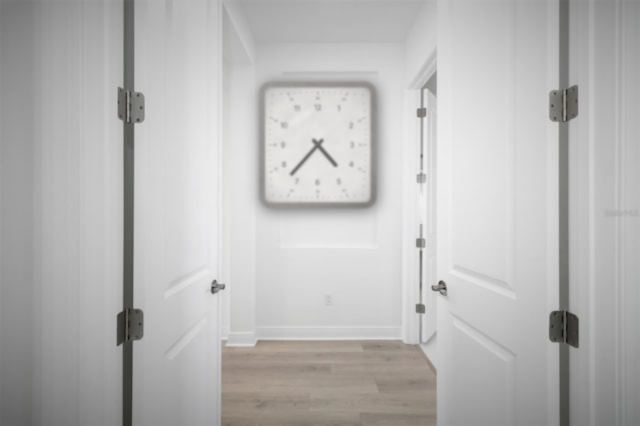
h=4 m=37
